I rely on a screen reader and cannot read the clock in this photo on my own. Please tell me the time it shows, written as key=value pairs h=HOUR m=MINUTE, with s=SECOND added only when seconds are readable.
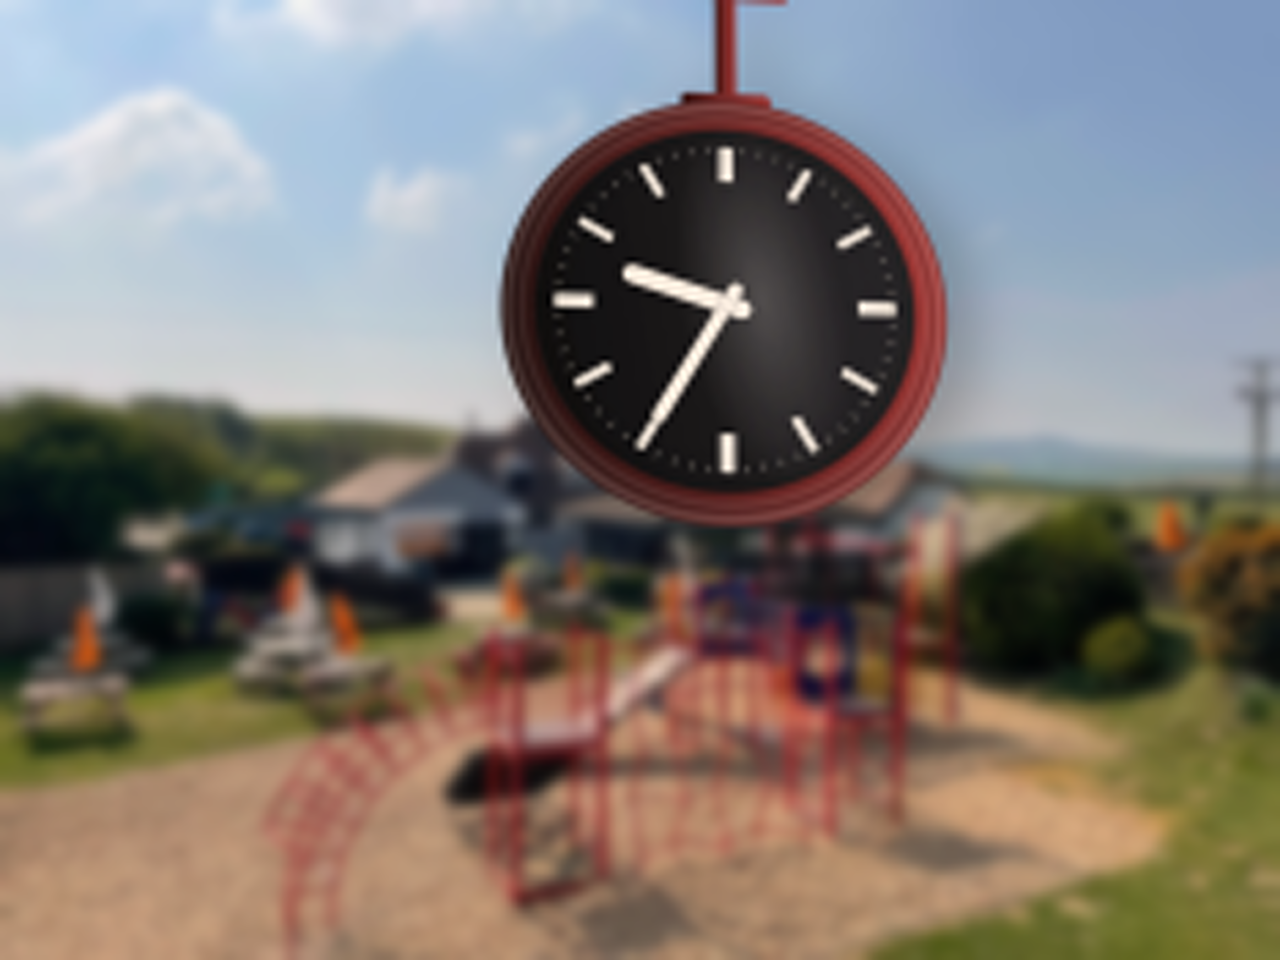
h=9 m=35
